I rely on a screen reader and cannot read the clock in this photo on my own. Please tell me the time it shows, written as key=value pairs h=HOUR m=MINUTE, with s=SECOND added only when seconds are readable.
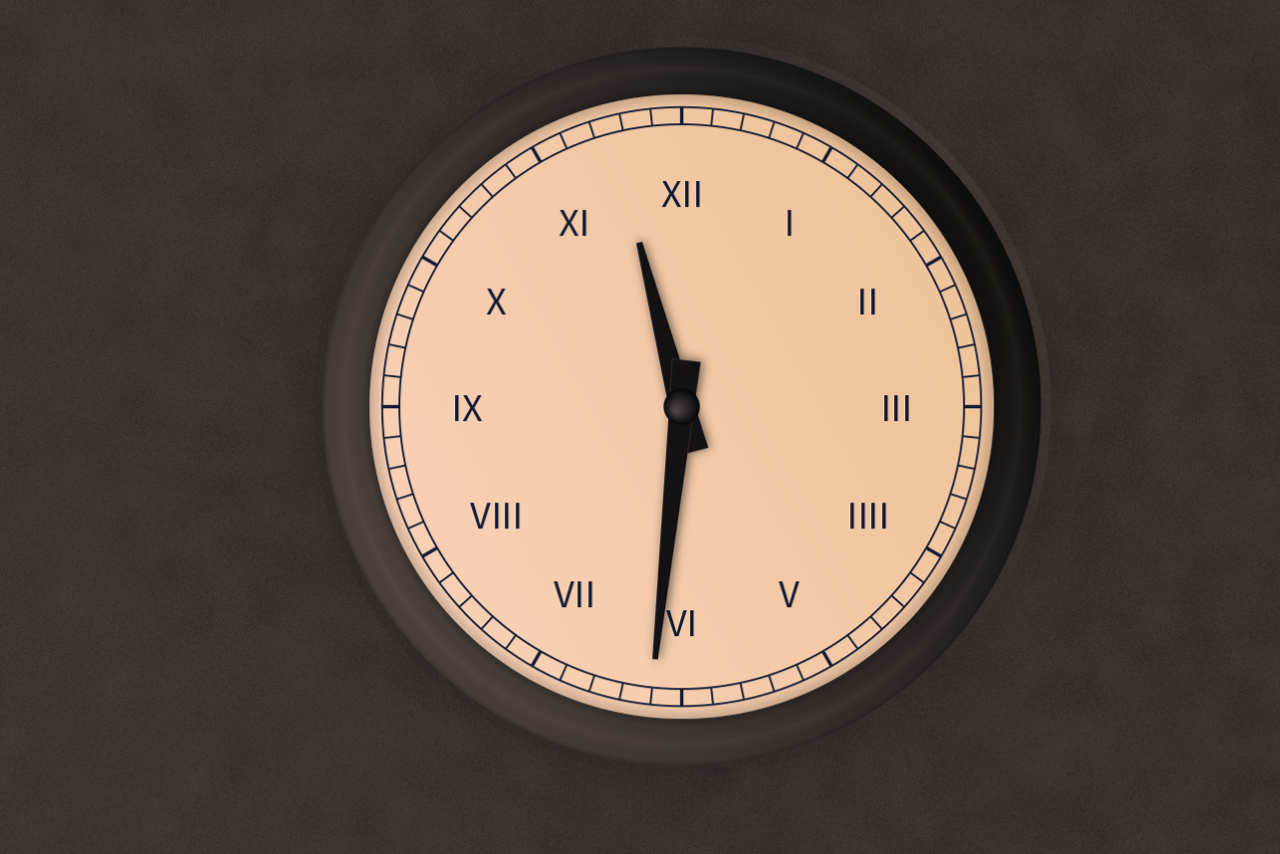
h=11 m=31
